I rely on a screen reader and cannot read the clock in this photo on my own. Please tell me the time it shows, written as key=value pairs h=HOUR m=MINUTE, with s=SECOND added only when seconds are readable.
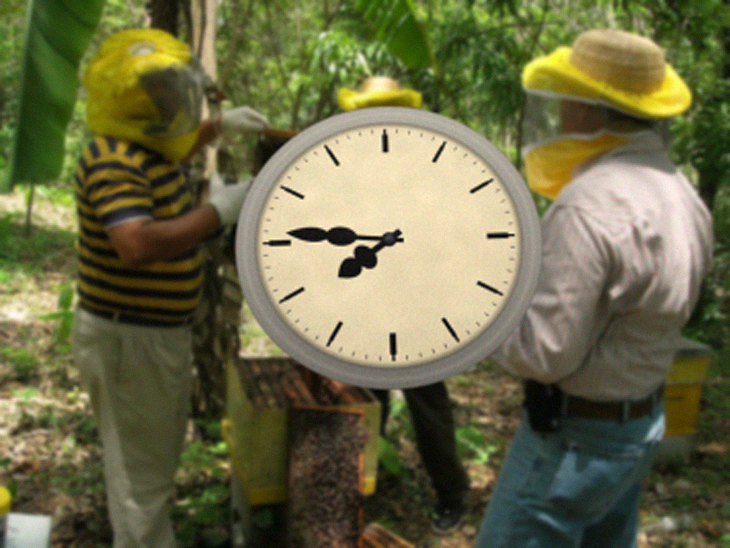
h=7 m=46
